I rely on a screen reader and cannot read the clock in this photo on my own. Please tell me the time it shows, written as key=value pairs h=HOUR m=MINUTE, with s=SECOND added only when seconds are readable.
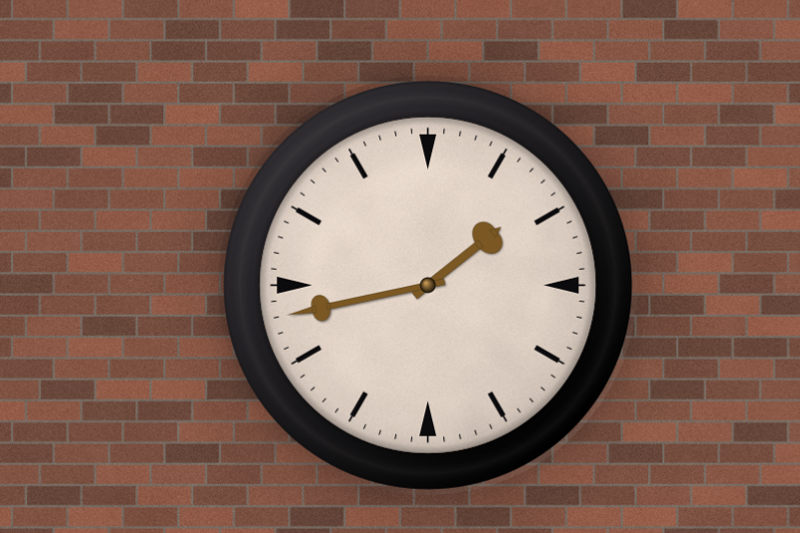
h=1 m=43
